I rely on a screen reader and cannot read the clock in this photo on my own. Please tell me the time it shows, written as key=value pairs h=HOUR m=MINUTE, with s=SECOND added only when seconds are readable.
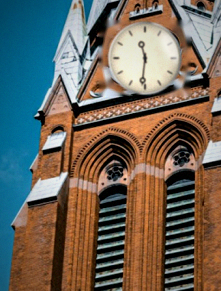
h=11 m=31
